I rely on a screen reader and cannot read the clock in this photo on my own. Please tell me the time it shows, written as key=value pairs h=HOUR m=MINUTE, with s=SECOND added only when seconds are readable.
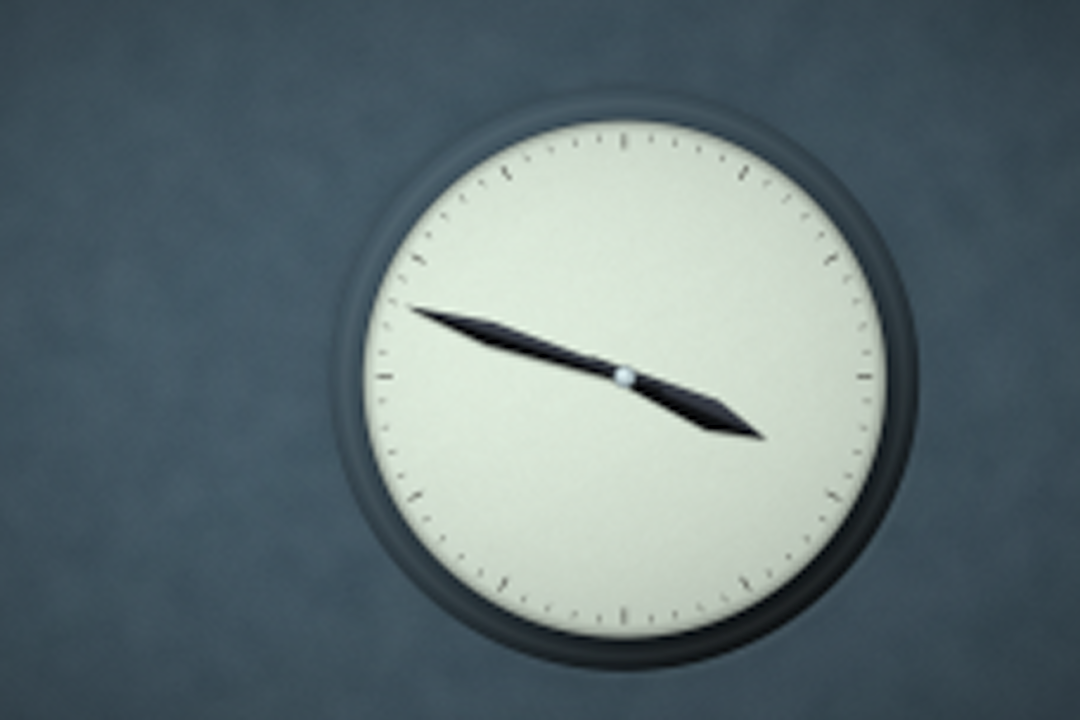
h=3 m=48
